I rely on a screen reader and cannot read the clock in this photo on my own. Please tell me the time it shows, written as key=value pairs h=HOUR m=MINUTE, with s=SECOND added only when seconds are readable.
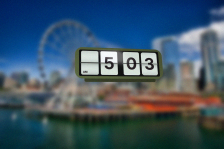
h=5 m=3
